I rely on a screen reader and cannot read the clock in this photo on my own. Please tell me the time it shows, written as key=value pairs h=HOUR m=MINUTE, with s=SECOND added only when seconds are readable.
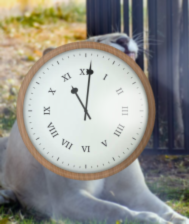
h=11 m=1
